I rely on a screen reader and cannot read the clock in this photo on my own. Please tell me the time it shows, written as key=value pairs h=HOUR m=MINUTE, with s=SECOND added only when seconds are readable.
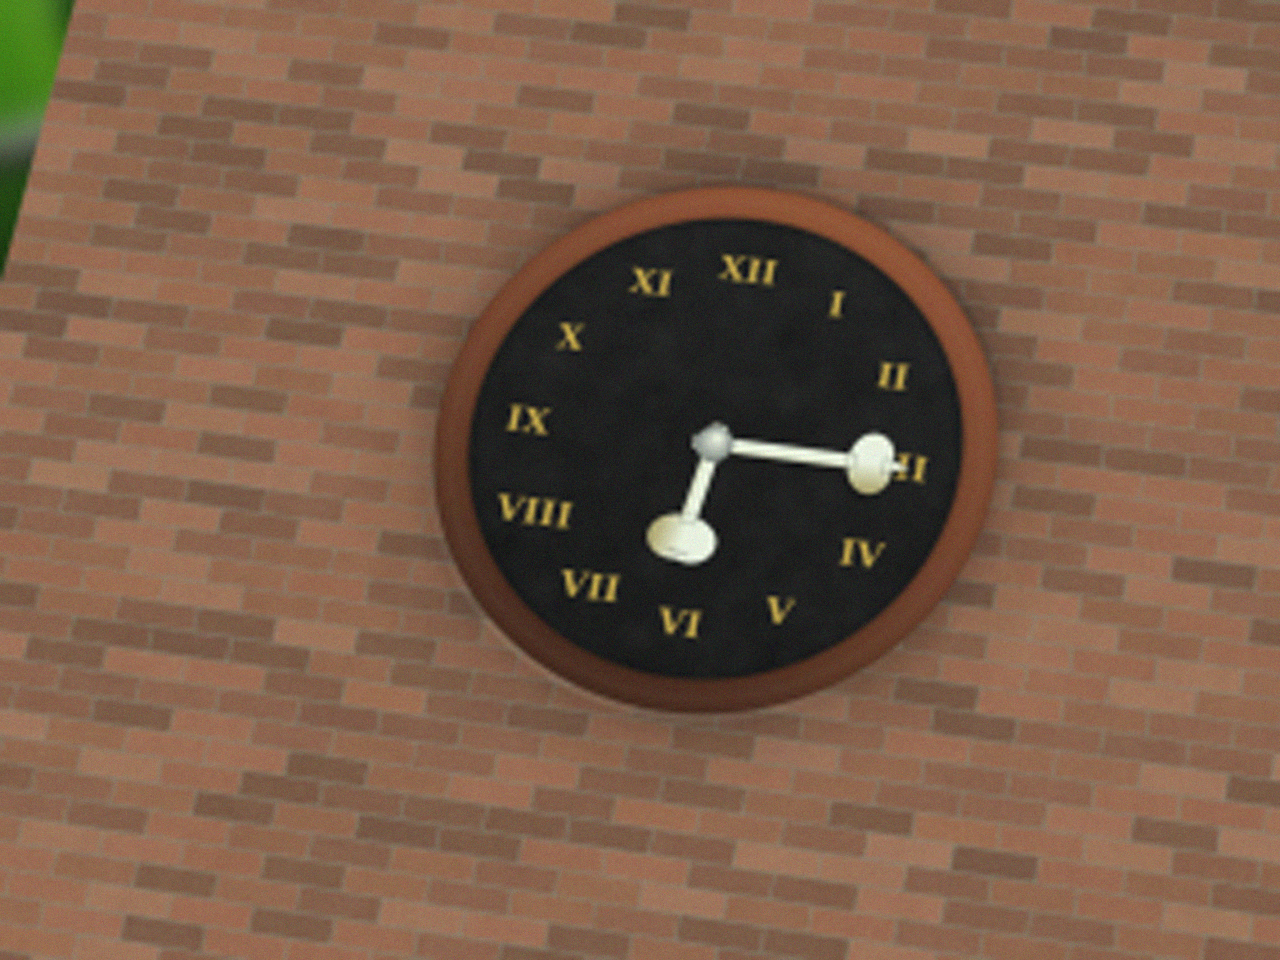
h=6 m=15
